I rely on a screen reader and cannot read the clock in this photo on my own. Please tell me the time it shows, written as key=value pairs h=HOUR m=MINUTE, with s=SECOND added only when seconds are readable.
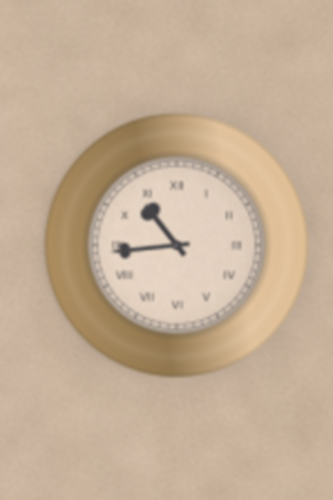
h=10 m=44
